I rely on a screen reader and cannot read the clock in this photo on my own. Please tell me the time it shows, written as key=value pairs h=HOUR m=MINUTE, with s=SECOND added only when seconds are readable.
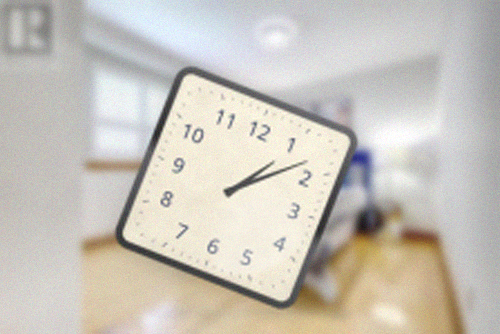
h=1 m=8
